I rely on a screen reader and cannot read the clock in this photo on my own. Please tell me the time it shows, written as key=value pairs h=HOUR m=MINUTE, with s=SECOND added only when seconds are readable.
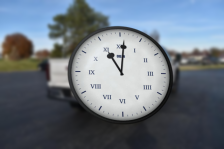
h=11 m=1
